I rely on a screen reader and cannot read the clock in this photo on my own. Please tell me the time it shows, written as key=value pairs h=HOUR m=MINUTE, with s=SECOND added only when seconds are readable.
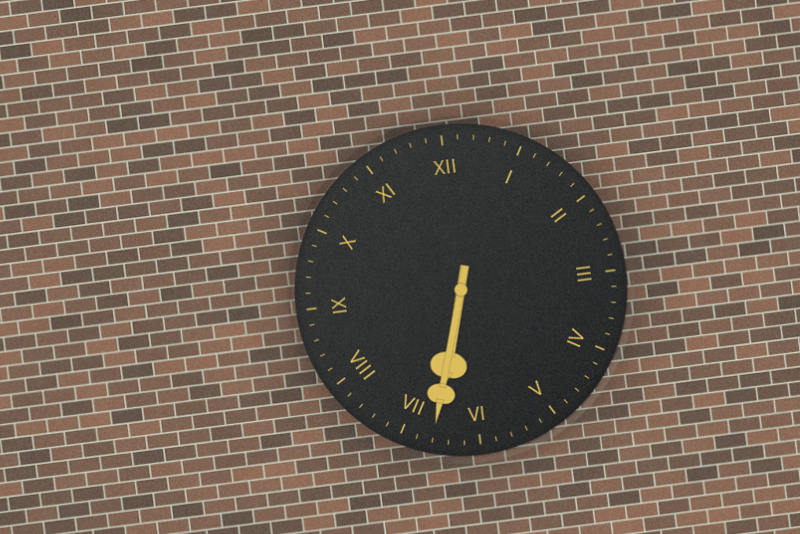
h=6 m=33
